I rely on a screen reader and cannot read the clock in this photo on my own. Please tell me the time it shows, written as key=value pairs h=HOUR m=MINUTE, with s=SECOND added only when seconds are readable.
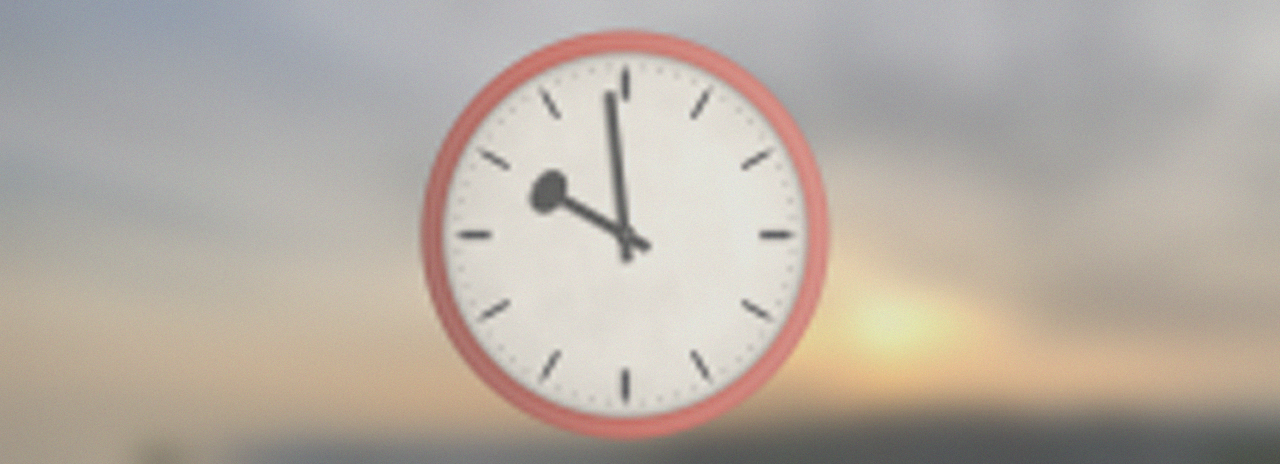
h=9 m=59
